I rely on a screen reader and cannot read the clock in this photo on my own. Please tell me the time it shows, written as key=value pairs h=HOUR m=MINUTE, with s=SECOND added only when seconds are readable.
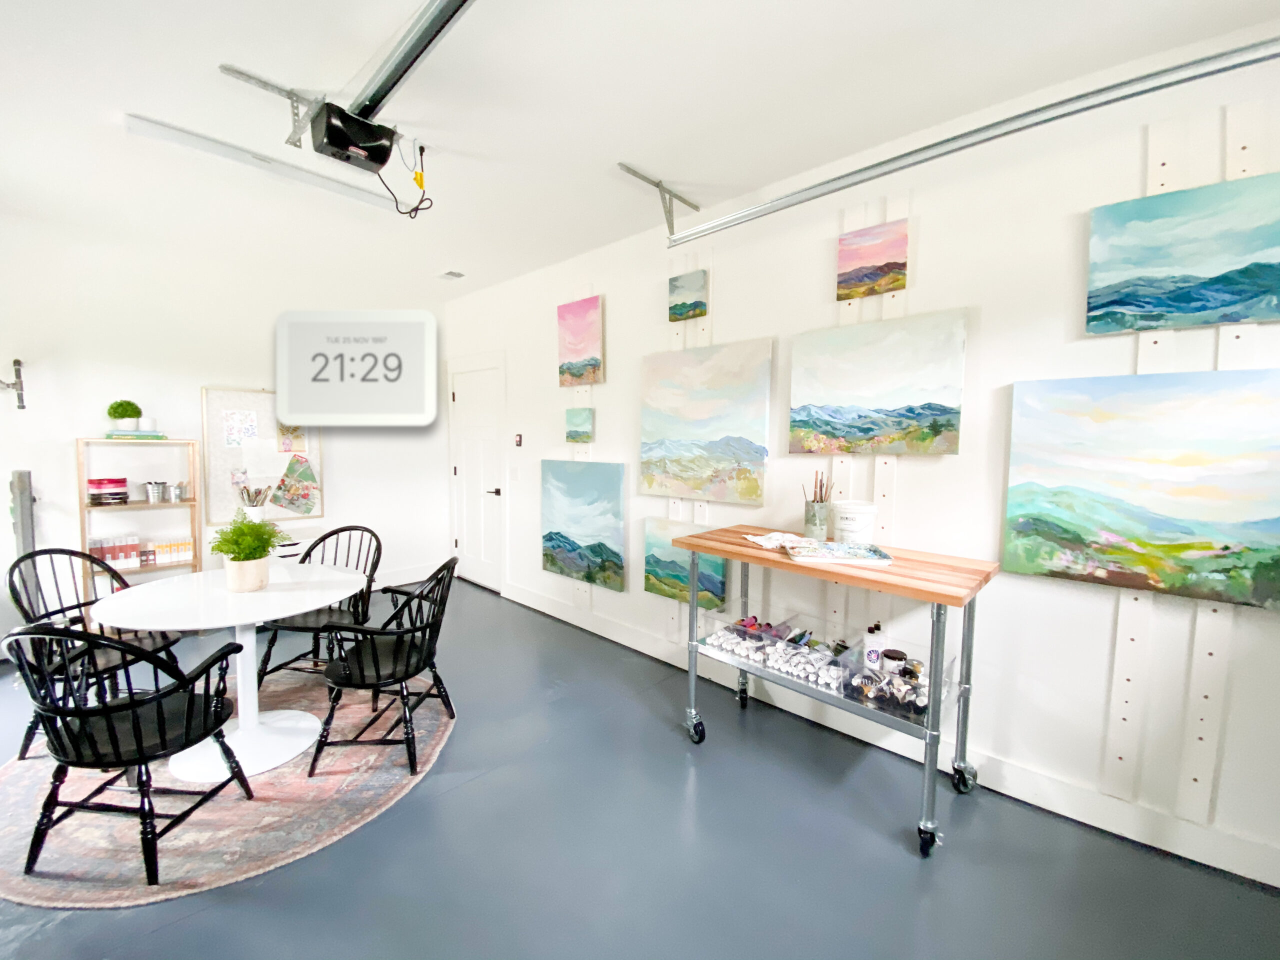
h=21 m=29
